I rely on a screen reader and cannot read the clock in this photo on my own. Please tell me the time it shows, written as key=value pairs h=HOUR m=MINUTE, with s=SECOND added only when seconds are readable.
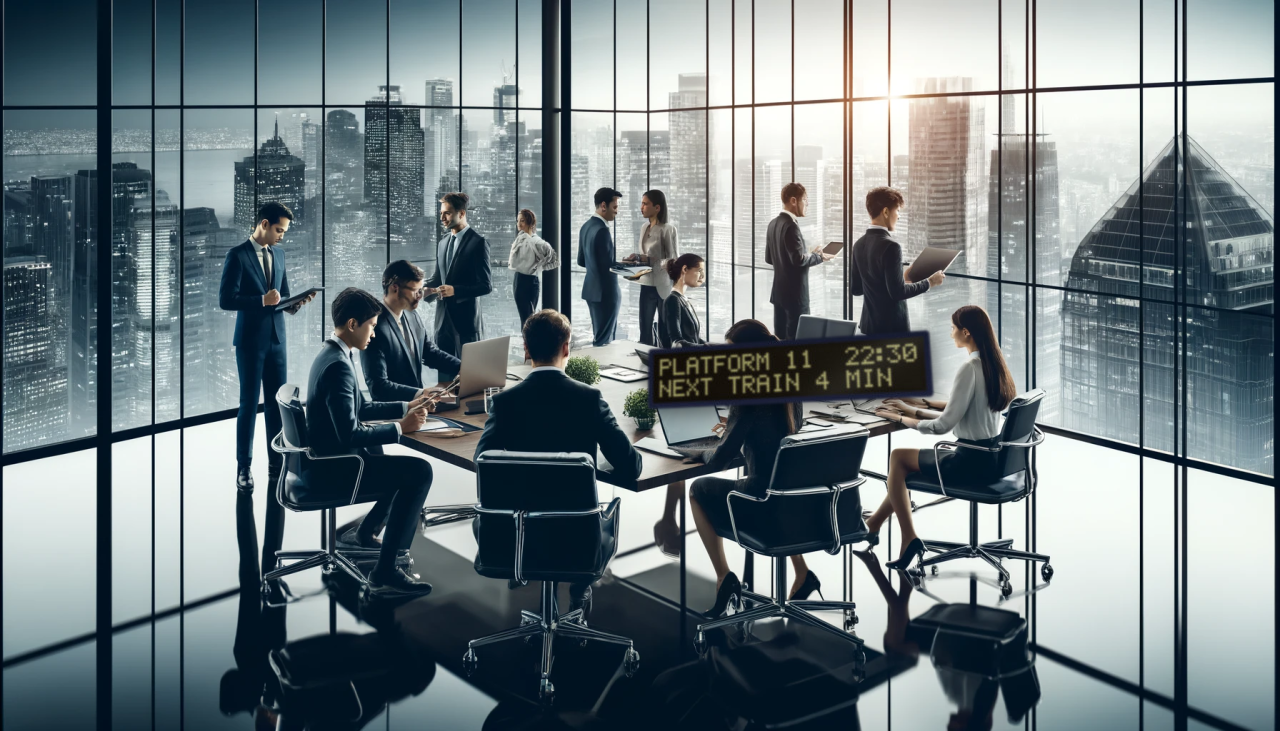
h=22 m=30
